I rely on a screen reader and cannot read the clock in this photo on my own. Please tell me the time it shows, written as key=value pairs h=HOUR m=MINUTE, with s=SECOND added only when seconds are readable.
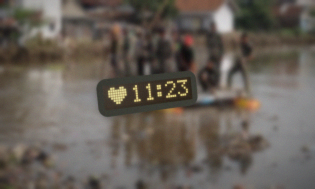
h=11 m=23
